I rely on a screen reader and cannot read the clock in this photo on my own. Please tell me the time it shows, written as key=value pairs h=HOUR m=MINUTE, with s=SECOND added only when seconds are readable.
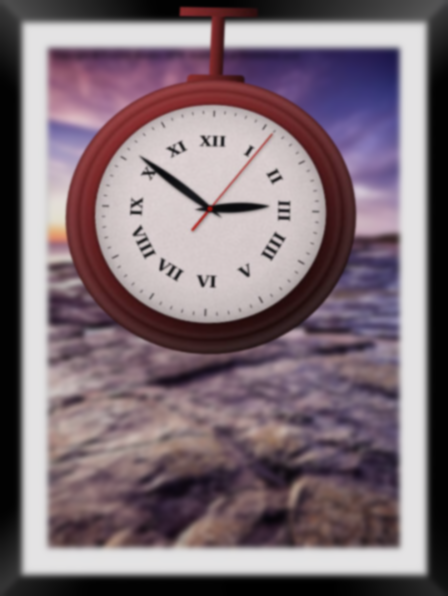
h=2 m=51 s=6
